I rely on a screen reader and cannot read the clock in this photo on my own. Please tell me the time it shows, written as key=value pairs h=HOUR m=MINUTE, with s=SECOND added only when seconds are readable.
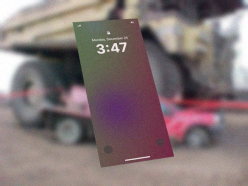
h=3 m=47
